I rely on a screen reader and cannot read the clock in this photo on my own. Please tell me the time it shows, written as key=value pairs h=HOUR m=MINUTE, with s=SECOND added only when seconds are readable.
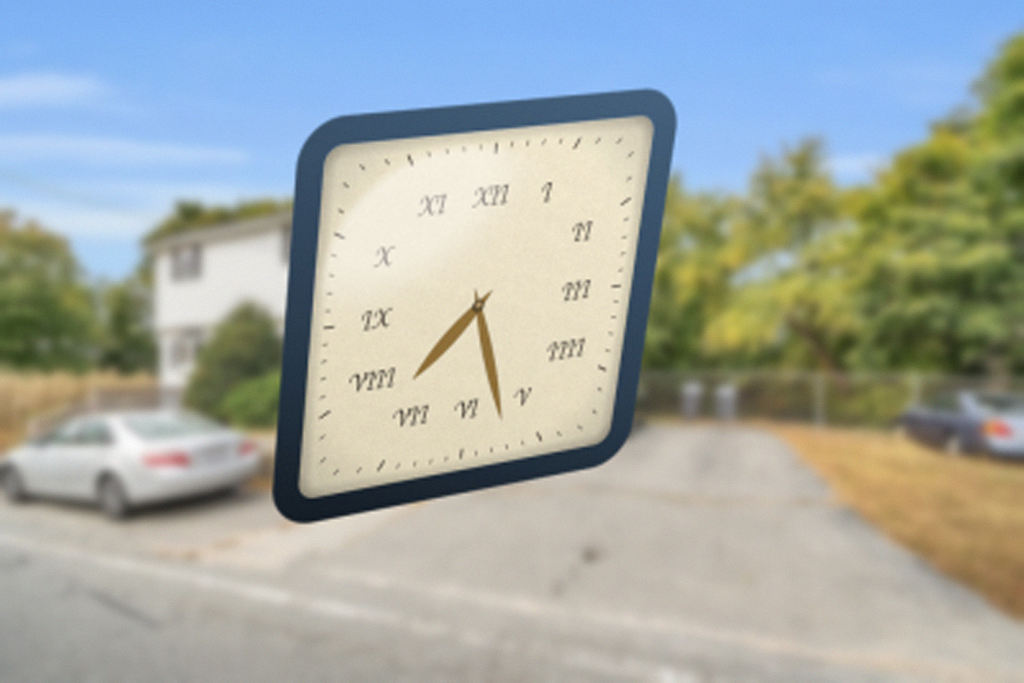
h=7 m=27
